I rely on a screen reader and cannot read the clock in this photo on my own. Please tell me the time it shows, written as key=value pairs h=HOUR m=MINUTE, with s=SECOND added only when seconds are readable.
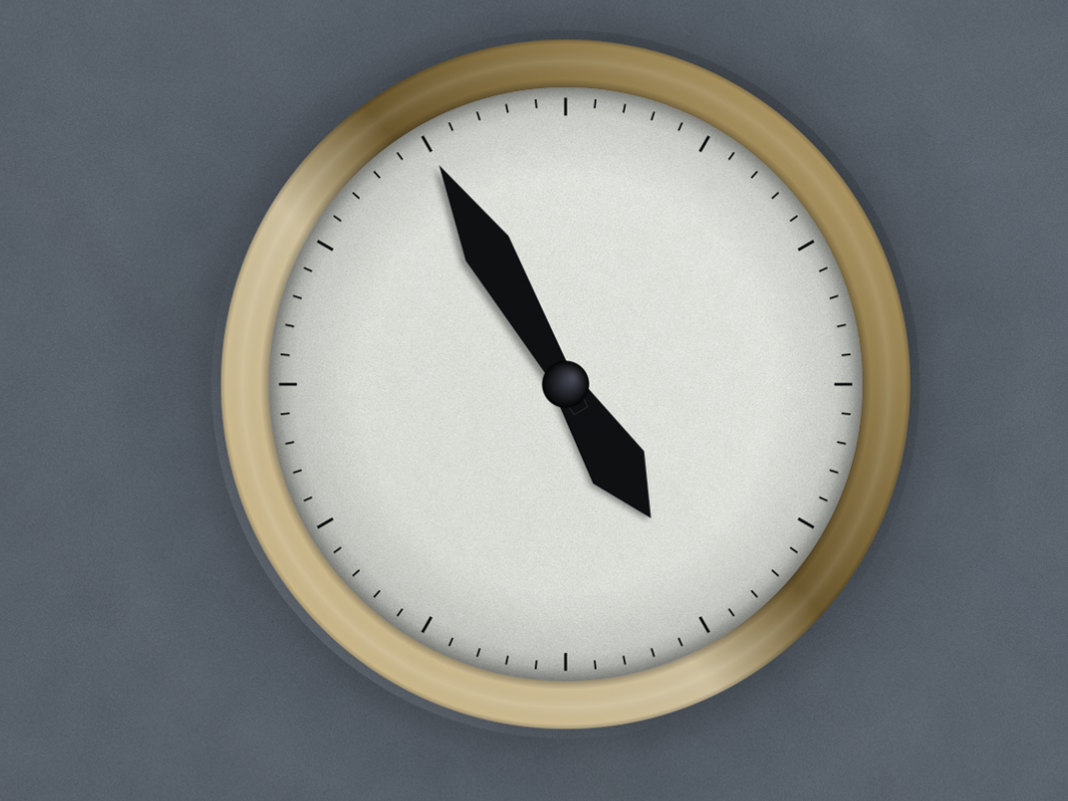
h=4 m=55
